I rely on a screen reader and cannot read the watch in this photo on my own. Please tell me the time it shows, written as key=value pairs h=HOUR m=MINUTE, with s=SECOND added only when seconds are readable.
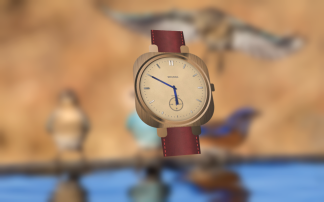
h=5 m=50
